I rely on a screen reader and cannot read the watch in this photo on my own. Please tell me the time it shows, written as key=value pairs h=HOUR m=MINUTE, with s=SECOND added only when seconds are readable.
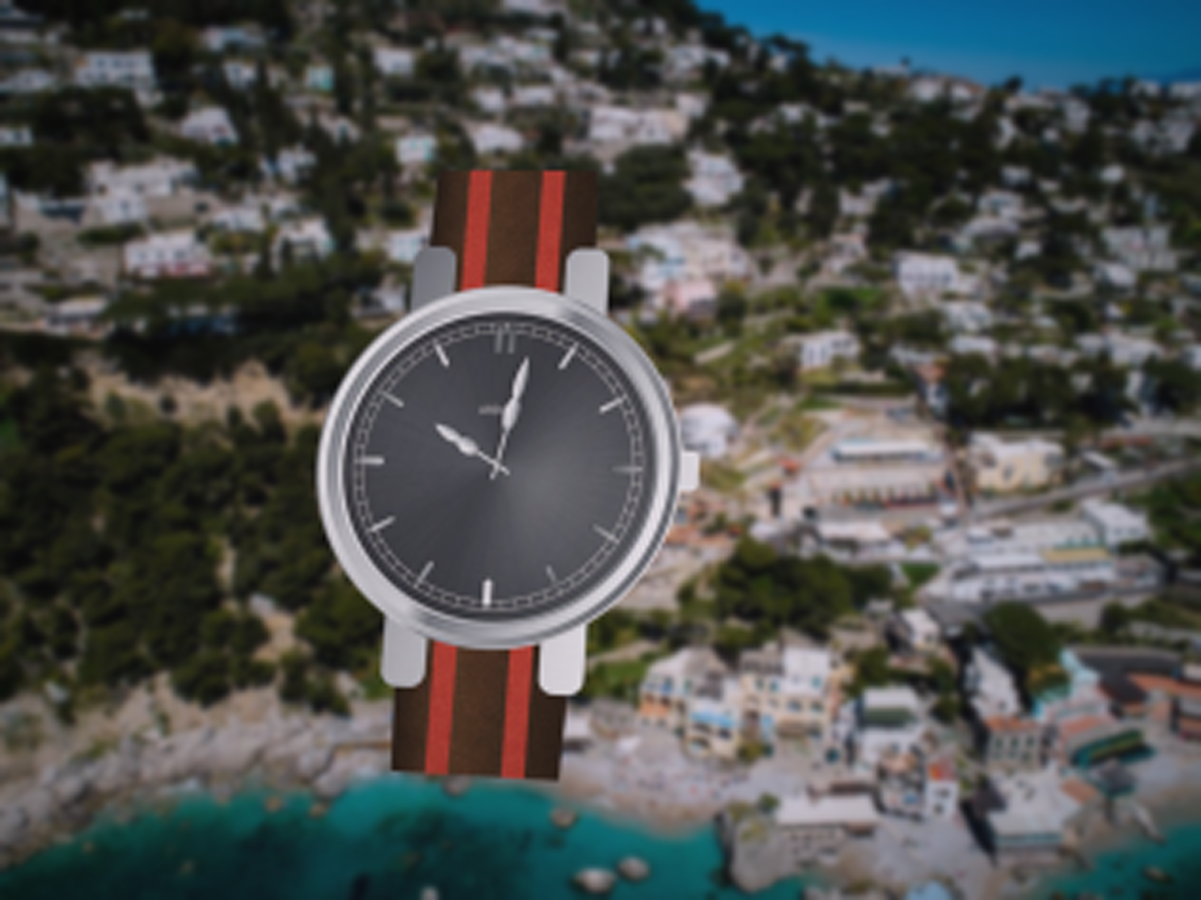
h=10 m=2
